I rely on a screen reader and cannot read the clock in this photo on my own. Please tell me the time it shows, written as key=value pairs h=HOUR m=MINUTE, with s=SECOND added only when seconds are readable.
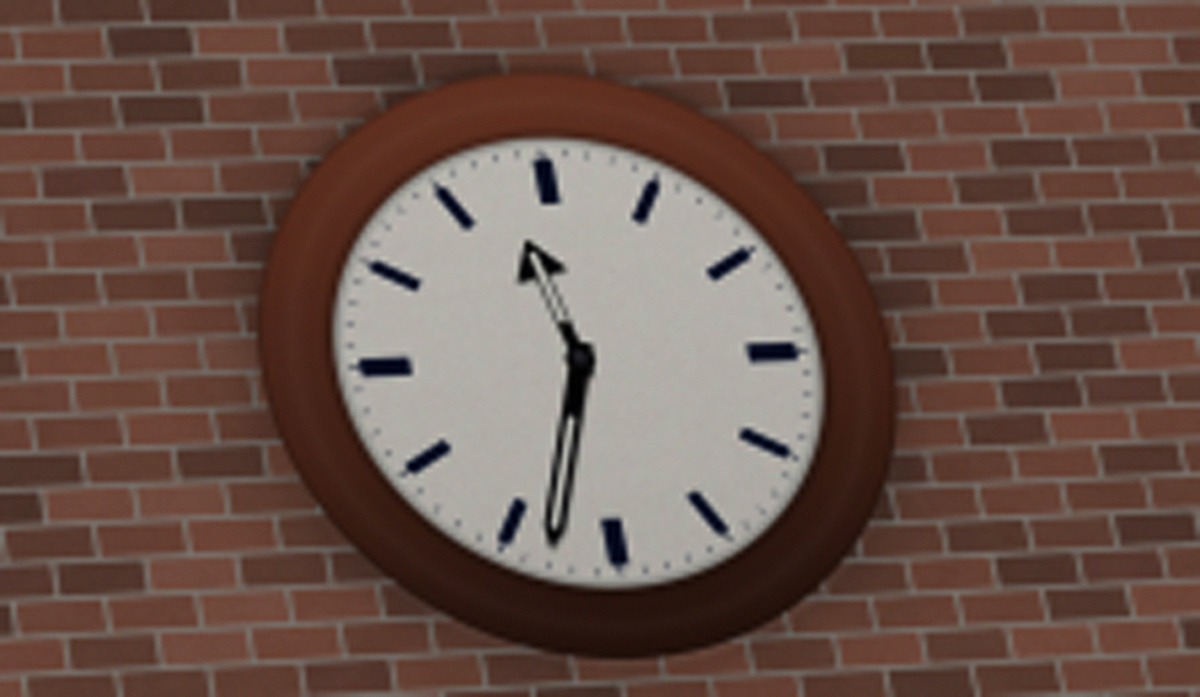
h=11 m=33
